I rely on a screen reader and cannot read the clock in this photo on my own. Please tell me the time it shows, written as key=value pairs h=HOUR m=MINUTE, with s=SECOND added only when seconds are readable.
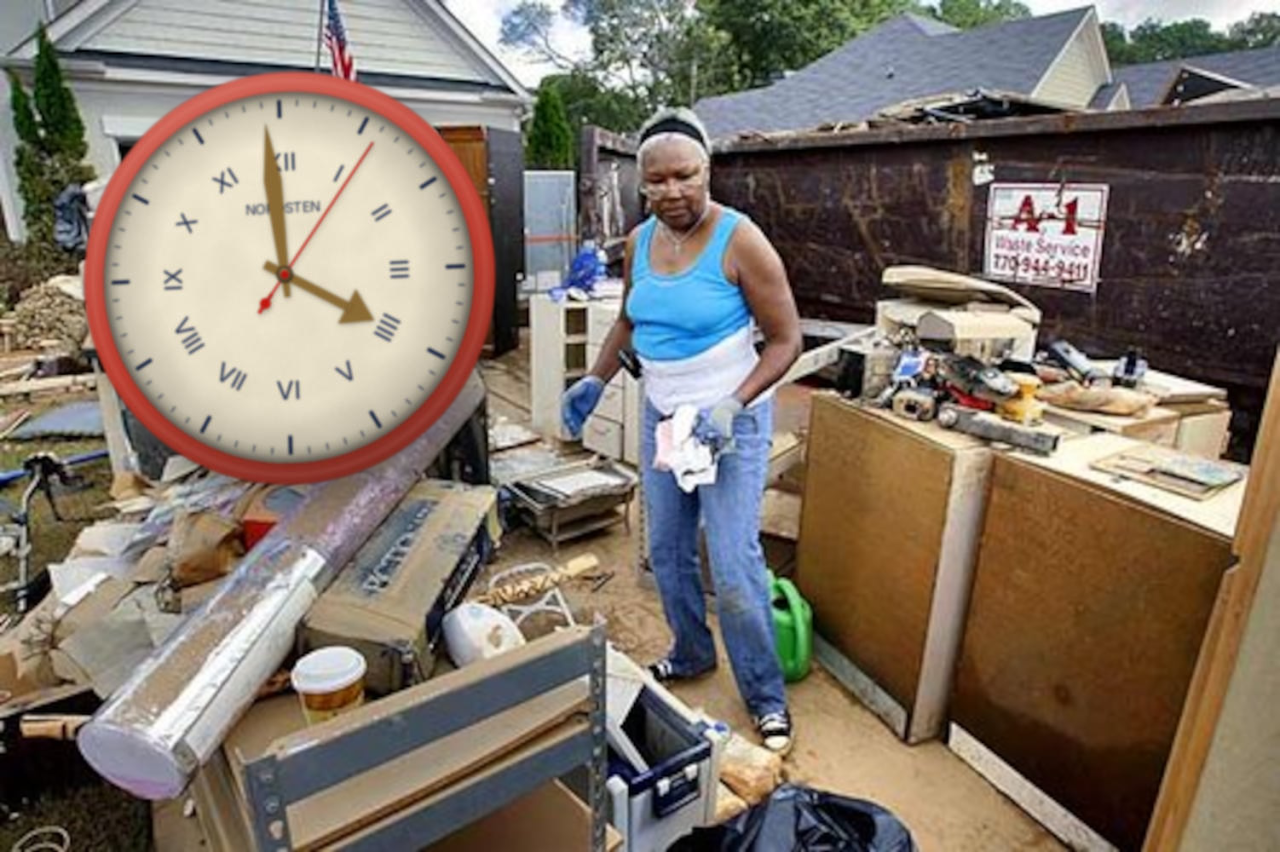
h=3 m=59 s=6
